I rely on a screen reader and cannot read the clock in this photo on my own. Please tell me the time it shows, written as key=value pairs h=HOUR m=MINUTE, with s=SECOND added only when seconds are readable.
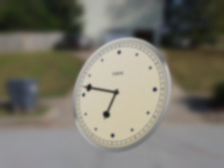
h=6 m=47
